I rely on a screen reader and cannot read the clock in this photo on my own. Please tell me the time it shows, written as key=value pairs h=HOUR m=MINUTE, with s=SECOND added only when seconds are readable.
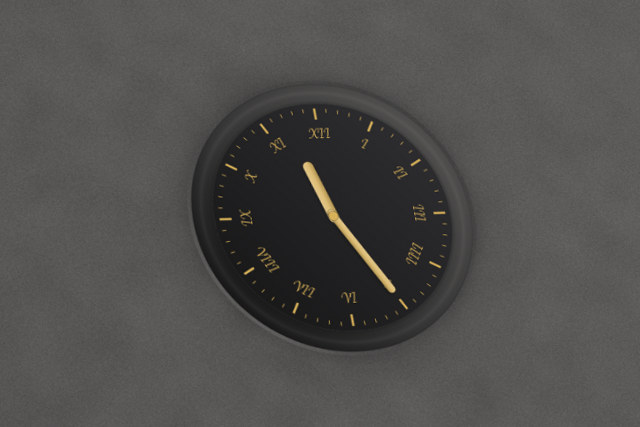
h=11 m=25
